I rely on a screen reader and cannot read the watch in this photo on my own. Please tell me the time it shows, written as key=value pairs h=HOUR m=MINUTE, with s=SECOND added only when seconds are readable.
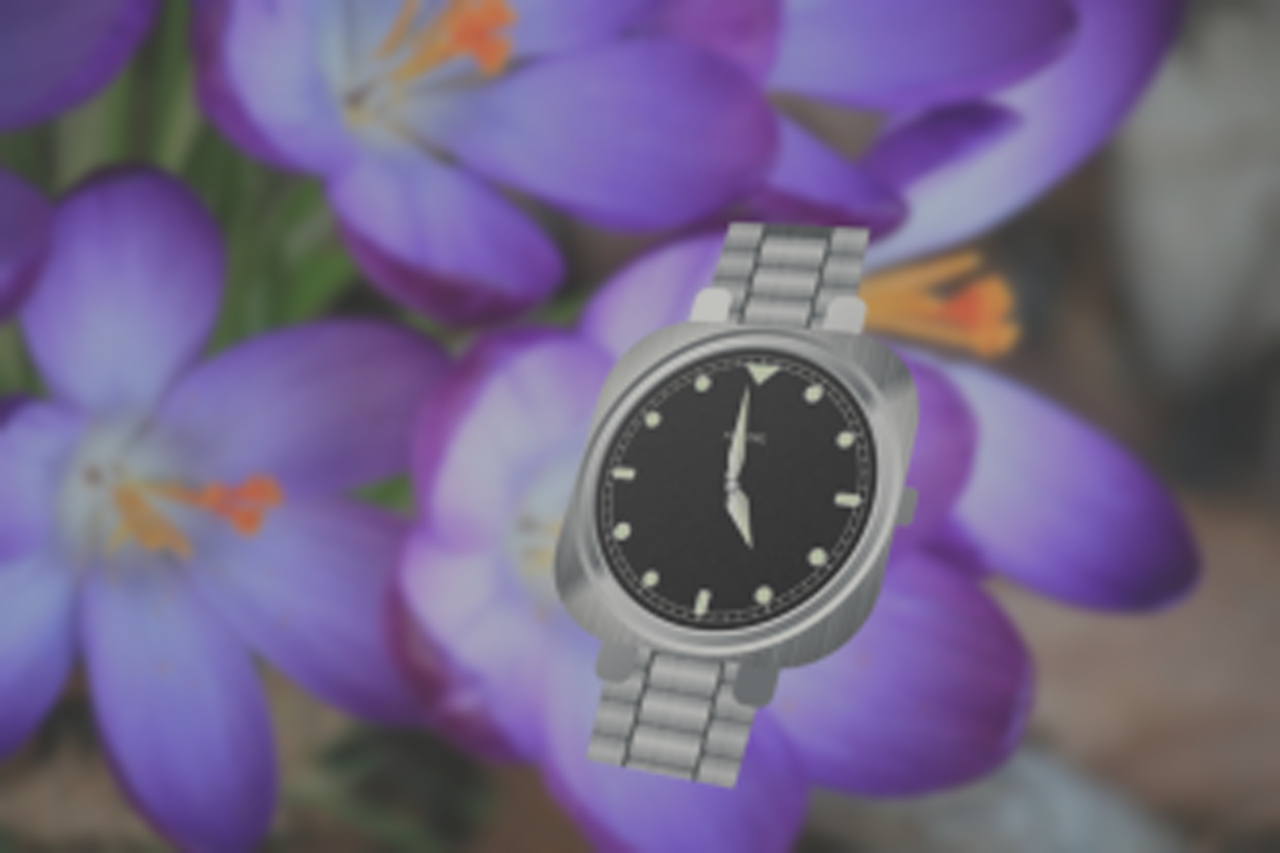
h=4 m=59
